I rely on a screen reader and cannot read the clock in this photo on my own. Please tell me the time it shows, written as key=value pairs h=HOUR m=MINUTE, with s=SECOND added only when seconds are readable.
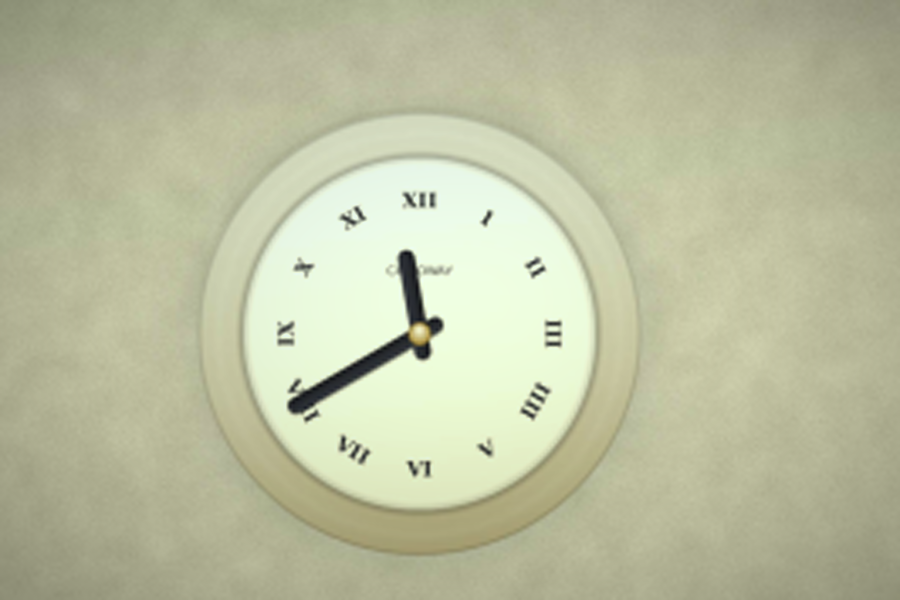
h=11 m=40
